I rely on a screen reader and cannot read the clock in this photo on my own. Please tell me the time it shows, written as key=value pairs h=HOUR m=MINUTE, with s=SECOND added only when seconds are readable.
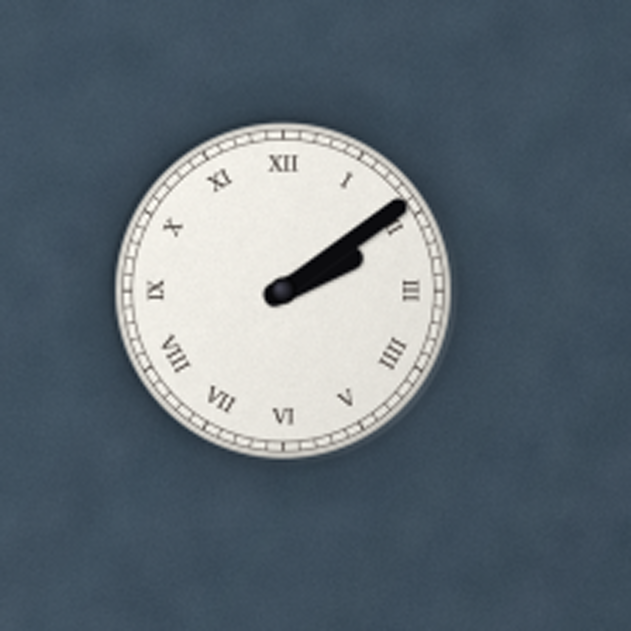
h=2 m=9
